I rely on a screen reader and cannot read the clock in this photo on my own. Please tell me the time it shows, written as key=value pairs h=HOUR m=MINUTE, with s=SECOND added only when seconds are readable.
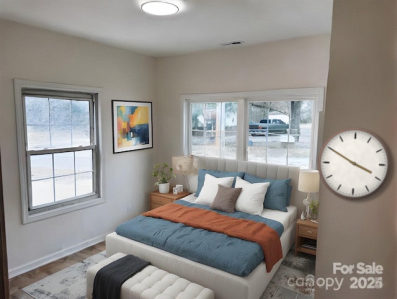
h=3 m=50
